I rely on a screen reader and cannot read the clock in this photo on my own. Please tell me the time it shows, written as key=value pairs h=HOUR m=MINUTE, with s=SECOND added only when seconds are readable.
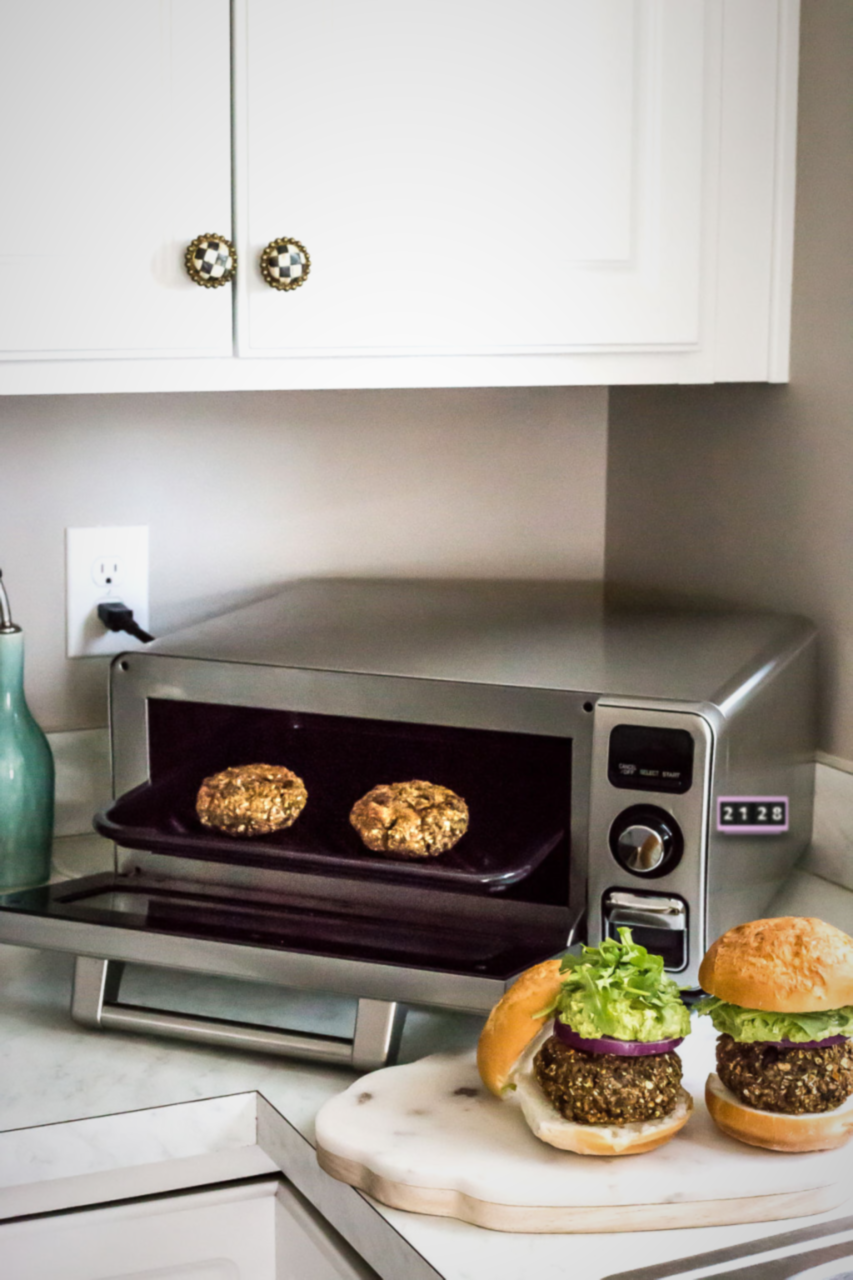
h=21 m=28
